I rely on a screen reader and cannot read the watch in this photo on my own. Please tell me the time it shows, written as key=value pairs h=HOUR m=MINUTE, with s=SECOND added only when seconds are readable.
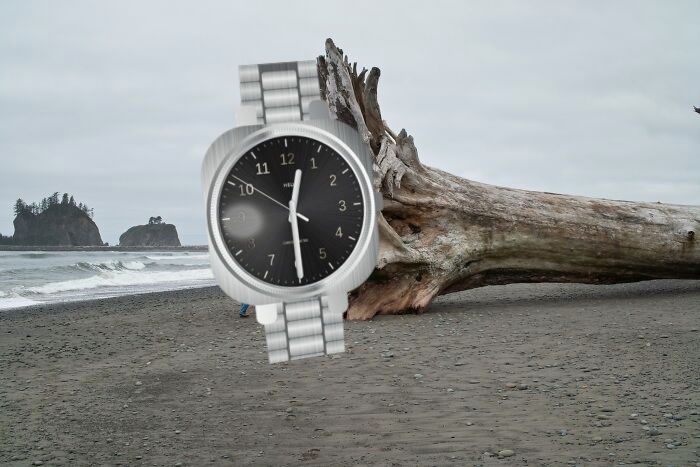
h=12 m=29 s=51
